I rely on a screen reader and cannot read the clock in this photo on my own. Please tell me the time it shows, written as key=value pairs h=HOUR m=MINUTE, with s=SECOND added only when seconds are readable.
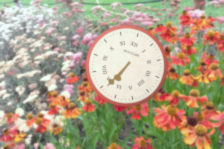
h=6 m=34
